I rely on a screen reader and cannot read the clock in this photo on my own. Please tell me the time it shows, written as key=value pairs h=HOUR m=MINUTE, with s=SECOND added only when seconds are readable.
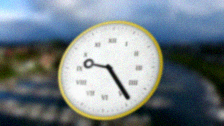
h=9 m=24
